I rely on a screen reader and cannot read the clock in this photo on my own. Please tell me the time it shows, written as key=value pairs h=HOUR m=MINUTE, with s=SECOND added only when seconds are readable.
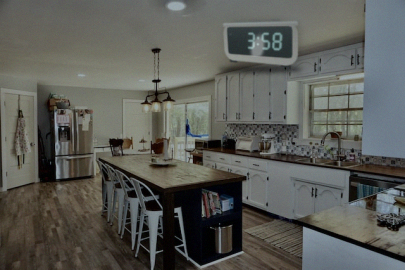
h=3 m=58
